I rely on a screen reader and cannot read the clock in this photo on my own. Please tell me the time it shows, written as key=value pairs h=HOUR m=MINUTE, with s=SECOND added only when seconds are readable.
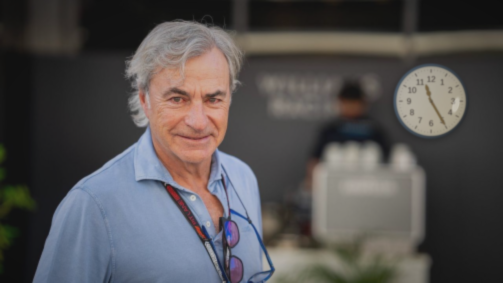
h=11 m=25
